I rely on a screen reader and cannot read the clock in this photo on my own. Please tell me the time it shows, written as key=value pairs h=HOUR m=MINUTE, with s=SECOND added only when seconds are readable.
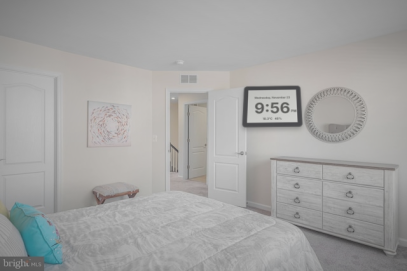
h=9 m=56
